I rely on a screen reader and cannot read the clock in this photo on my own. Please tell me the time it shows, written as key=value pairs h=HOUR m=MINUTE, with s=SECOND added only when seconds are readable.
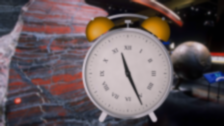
h=11 m=26
